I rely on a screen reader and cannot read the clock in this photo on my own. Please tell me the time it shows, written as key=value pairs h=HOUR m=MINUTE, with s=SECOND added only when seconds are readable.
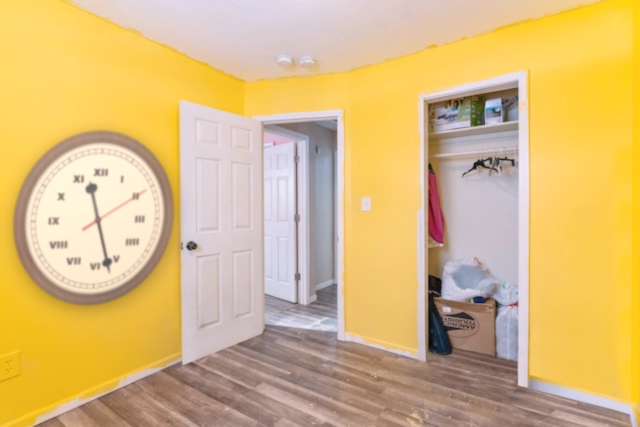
h=11 m=27 s=10
